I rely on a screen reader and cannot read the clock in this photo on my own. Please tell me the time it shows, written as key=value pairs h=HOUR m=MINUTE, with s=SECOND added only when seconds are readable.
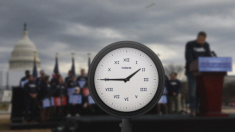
h=1 m=45
